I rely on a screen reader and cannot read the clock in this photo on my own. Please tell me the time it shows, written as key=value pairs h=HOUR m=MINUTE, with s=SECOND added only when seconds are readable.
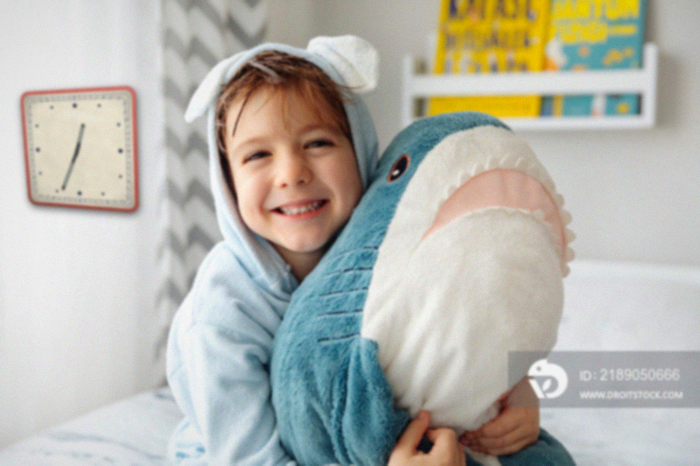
h=12 m=34
